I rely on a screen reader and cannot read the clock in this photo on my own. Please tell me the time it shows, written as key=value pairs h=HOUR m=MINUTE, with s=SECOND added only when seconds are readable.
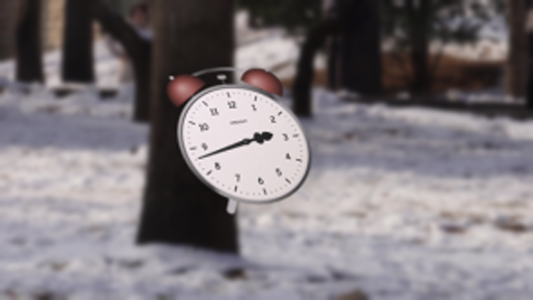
h=2 m=43
